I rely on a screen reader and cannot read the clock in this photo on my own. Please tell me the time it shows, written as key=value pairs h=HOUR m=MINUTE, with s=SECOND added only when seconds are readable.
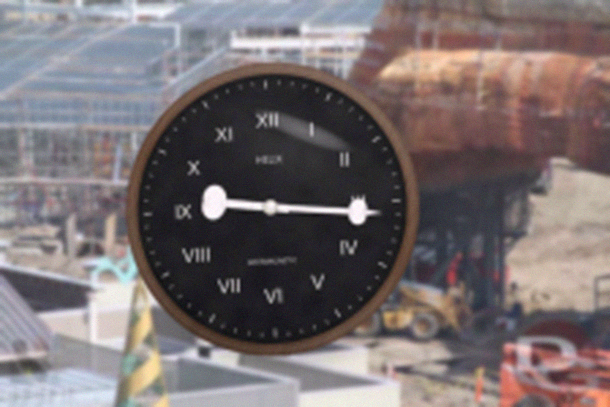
h=9 m=16
